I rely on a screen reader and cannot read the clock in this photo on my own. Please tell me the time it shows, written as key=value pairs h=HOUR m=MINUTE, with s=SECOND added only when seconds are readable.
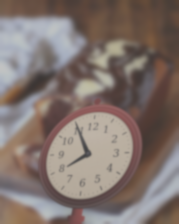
h=7 m=55
